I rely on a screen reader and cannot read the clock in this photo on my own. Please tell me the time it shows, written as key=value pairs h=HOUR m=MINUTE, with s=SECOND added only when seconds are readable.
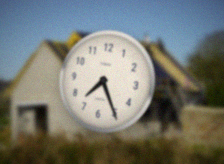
h=7 m=25
